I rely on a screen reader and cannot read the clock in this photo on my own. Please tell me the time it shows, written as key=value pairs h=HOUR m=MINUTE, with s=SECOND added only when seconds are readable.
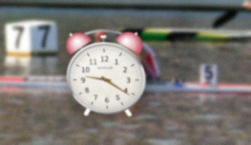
h=9 m=21
